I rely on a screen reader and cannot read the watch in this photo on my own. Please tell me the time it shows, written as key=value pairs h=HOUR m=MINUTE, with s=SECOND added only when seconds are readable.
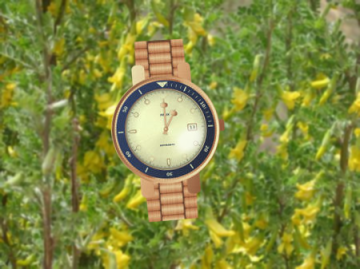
h=1 m=0
